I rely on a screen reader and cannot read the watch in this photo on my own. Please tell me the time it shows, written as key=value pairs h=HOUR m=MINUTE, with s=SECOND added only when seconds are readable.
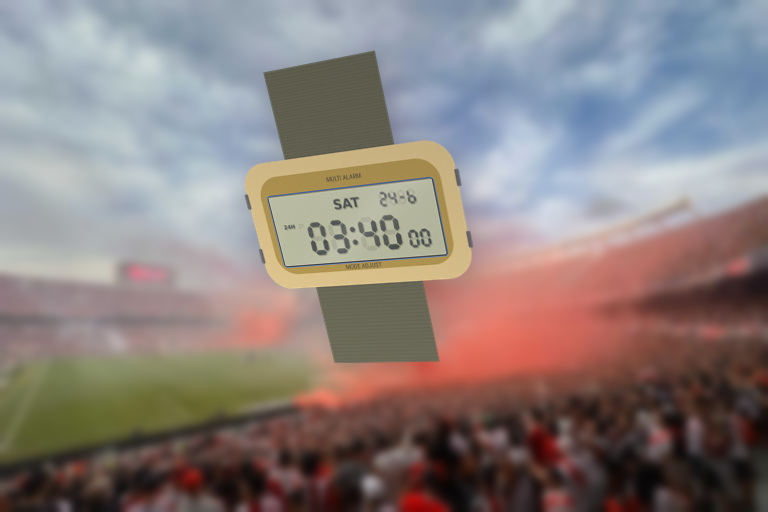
h=3 m=40 s=0
